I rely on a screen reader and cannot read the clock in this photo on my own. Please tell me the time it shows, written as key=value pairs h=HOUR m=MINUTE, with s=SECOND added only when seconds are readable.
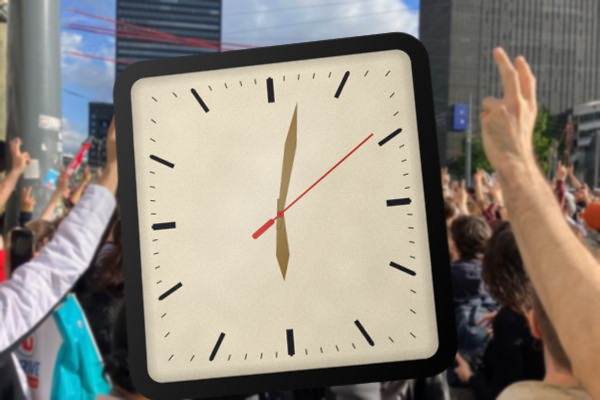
h=6 m=2 s=9
